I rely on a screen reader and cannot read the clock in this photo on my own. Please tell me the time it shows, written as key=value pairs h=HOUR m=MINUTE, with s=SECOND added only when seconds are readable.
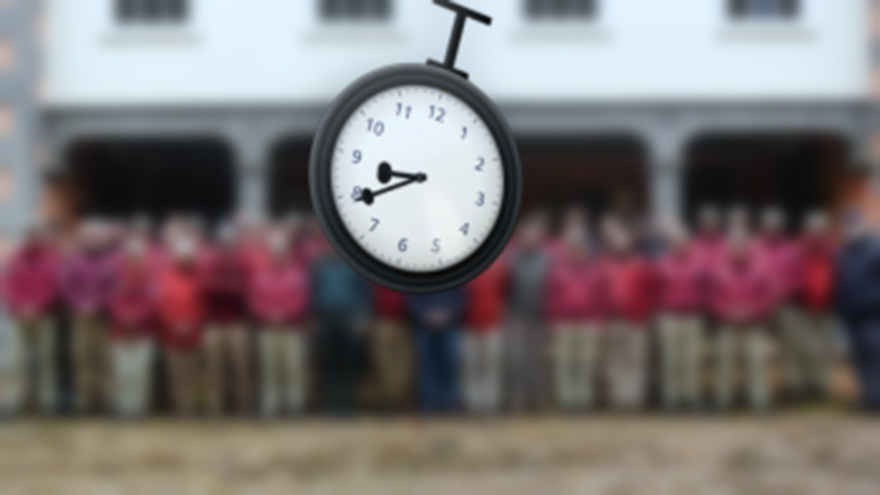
h=8 m=39
